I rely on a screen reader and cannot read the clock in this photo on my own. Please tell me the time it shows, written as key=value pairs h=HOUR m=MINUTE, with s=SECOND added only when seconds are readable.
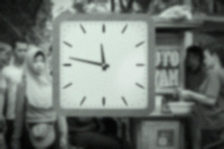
h=11 m=47
